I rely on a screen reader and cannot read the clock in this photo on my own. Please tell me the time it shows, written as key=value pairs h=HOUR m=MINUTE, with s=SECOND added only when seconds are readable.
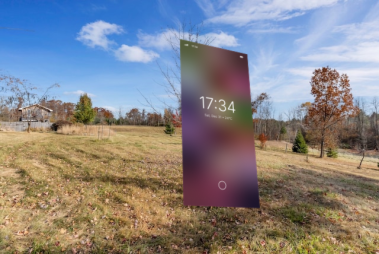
h=17 m=34
